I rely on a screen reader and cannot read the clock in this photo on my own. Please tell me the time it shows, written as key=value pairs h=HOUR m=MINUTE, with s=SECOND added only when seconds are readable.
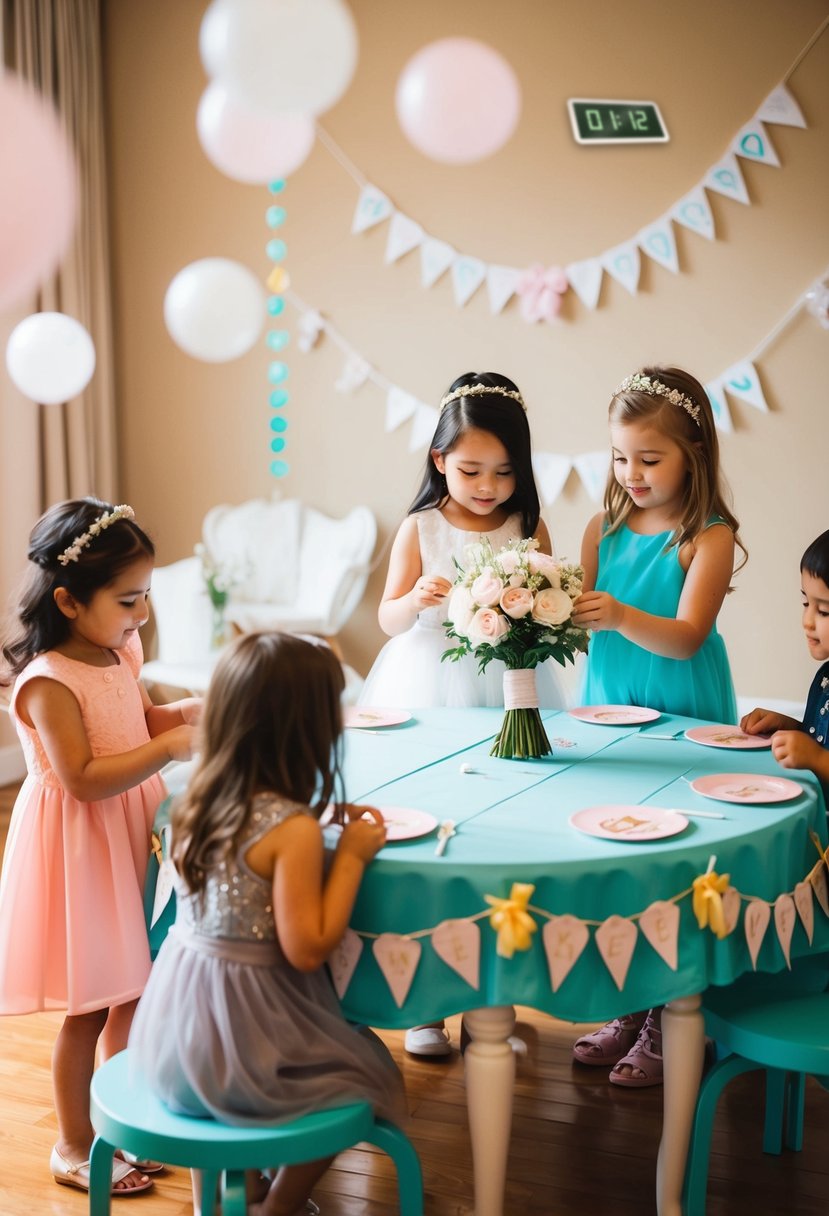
h=1 m=12
